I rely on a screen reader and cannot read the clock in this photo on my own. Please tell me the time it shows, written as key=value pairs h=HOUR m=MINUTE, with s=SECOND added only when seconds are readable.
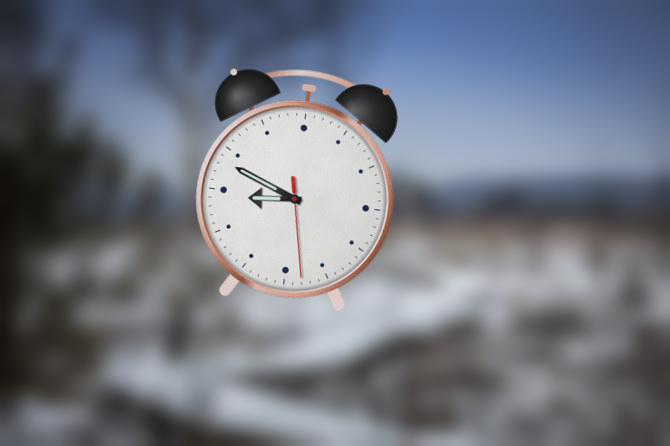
h=8 m=48 s=28
